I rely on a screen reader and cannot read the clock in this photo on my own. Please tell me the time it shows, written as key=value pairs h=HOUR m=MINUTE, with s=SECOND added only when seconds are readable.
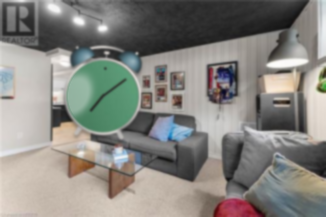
h=7 m=8
